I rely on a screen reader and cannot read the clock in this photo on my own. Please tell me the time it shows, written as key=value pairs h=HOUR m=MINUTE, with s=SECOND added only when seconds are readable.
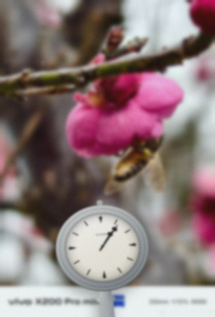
h=1 m=6
